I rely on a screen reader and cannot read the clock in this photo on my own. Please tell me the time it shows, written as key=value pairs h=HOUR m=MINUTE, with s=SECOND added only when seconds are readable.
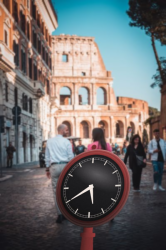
h=5 m=40
